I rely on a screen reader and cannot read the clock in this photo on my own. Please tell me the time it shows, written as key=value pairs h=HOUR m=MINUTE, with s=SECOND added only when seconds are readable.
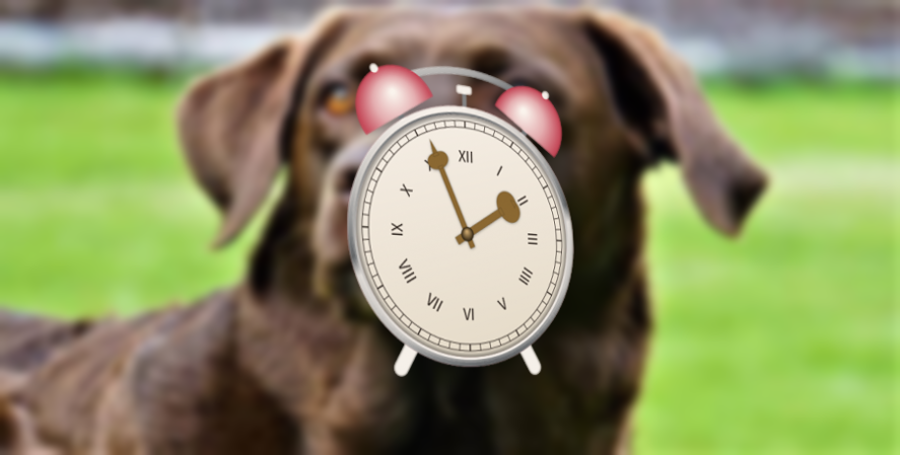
h=1 m=56
